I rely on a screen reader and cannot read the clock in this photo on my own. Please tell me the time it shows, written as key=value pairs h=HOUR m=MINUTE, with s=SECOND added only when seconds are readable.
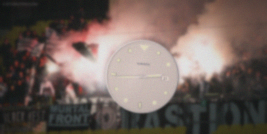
h=2 m=44
